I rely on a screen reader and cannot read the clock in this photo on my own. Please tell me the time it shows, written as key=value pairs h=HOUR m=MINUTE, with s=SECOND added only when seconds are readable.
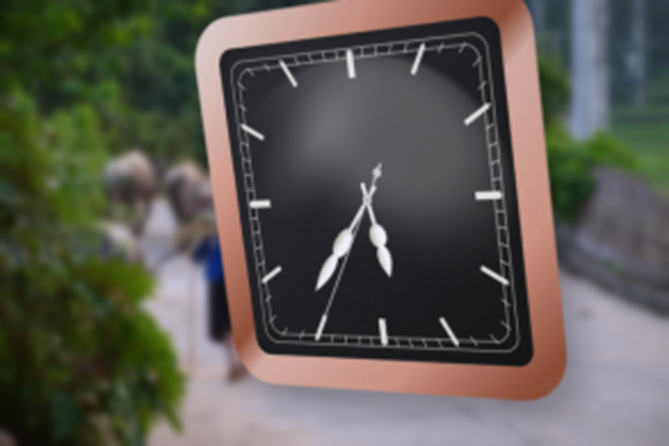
h=5 m=36 s=35
